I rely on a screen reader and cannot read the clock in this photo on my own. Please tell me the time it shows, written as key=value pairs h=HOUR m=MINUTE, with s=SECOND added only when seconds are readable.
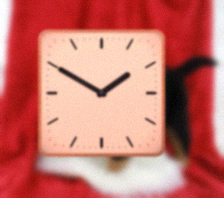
h=1 m=50
